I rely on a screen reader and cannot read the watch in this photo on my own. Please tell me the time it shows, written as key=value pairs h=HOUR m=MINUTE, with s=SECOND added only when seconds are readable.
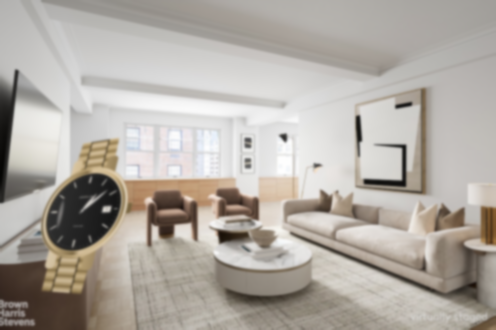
h=1 m=8
